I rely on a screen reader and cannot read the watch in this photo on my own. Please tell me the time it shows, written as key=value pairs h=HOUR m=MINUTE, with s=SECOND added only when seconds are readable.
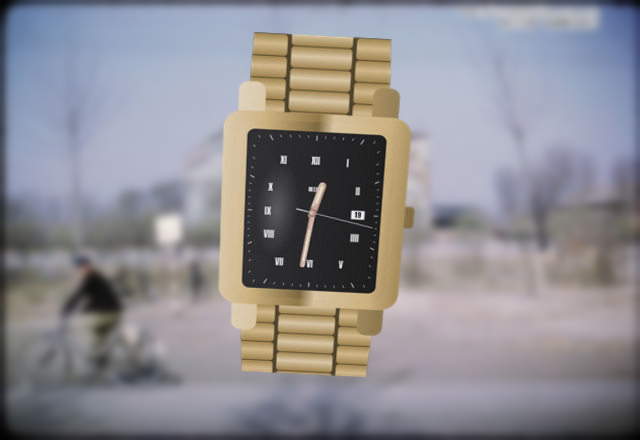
h=12 m=31 s=17
